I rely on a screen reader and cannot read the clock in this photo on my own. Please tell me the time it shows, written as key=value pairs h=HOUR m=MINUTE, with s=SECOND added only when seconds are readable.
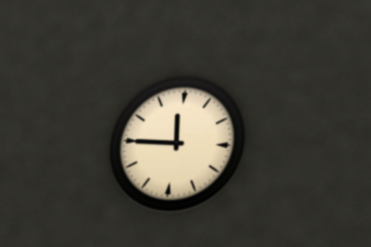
h=11 m=45
